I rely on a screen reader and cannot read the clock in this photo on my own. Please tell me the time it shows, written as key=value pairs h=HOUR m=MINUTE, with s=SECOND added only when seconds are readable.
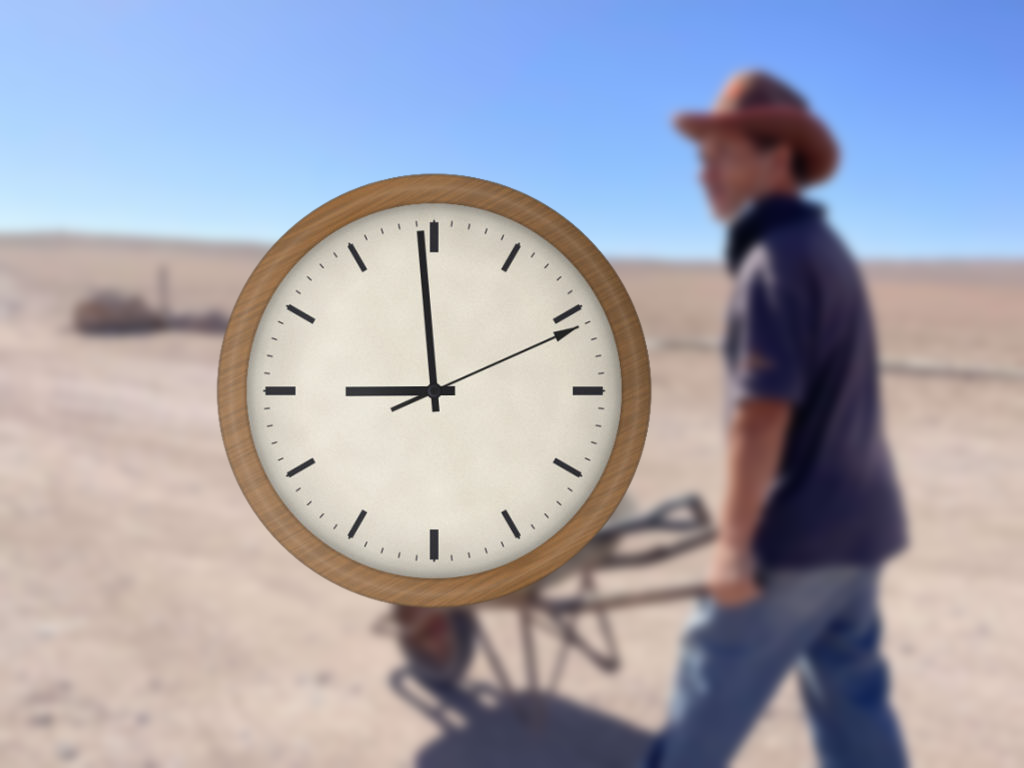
h=8 m=59 s=11
